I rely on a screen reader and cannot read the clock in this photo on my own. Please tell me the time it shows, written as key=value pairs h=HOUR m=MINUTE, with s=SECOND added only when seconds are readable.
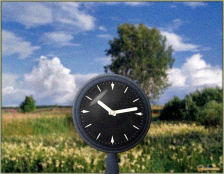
h=10 m=13
